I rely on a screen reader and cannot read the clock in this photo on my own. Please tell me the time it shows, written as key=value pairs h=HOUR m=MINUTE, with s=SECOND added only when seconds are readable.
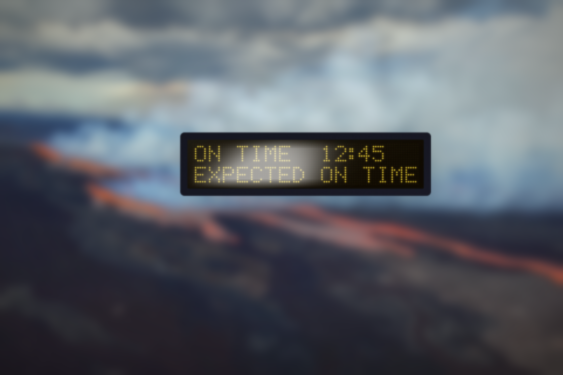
h=12 m=45
